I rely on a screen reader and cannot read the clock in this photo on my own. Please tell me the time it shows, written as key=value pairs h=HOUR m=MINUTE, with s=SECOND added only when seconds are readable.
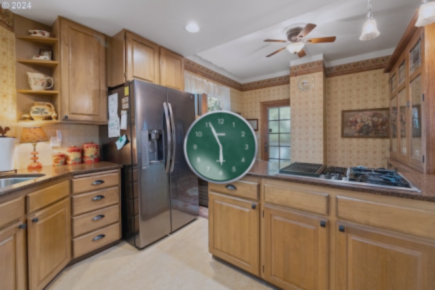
h=5 m=56
